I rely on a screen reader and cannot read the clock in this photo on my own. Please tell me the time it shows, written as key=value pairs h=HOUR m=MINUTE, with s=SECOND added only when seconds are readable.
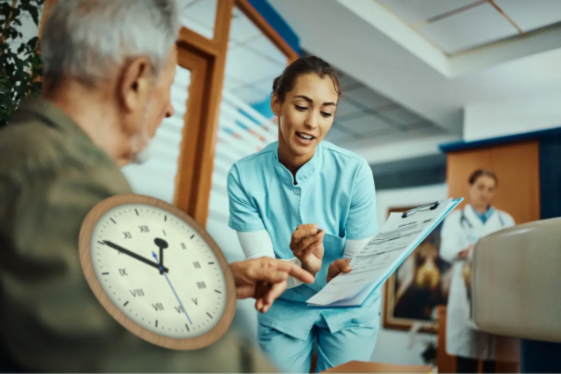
h=12 m=50 s=29
